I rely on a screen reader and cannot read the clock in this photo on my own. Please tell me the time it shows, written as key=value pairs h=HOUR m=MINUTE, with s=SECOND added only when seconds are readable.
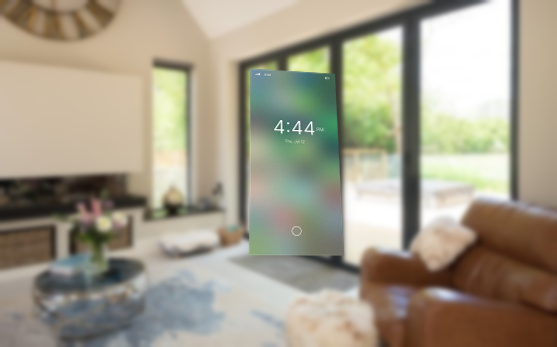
h=4 m=44
